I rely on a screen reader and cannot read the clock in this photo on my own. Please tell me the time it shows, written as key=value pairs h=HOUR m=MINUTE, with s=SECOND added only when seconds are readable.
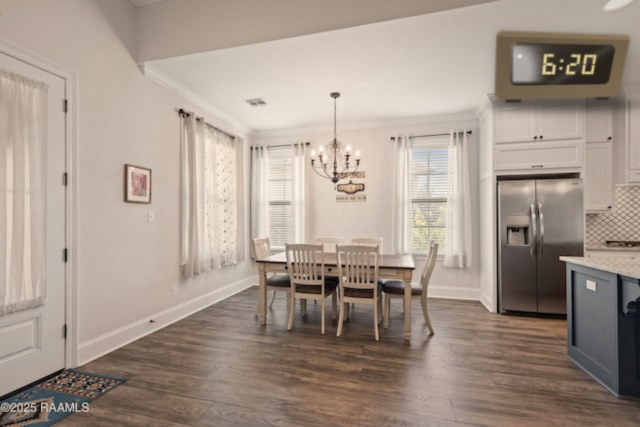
h=6 m=20
